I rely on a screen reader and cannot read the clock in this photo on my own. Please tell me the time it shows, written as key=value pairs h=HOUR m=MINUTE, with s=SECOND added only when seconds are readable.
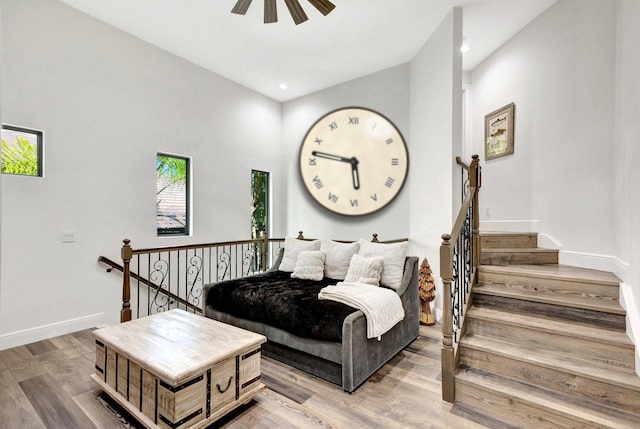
h=5 m=47
